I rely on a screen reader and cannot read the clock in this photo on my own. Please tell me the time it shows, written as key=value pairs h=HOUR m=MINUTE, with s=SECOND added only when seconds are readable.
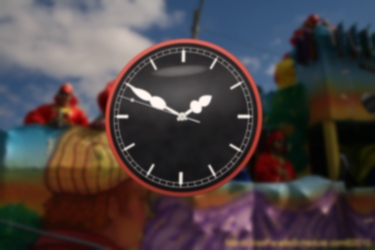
h=1 m=49 s=48
